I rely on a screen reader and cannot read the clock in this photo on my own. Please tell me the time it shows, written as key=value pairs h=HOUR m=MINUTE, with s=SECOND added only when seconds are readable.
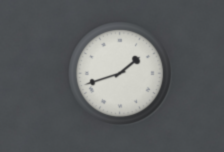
h=1 m=42
